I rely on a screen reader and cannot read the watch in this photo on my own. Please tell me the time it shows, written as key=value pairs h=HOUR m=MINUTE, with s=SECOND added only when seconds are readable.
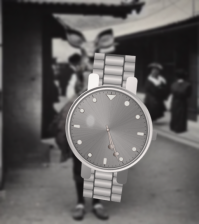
h=5 m=26
